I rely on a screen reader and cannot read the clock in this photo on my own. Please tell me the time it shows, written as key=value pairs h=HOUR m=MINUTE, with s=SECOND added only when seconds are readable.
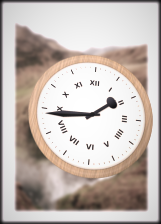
h=1 m=44
